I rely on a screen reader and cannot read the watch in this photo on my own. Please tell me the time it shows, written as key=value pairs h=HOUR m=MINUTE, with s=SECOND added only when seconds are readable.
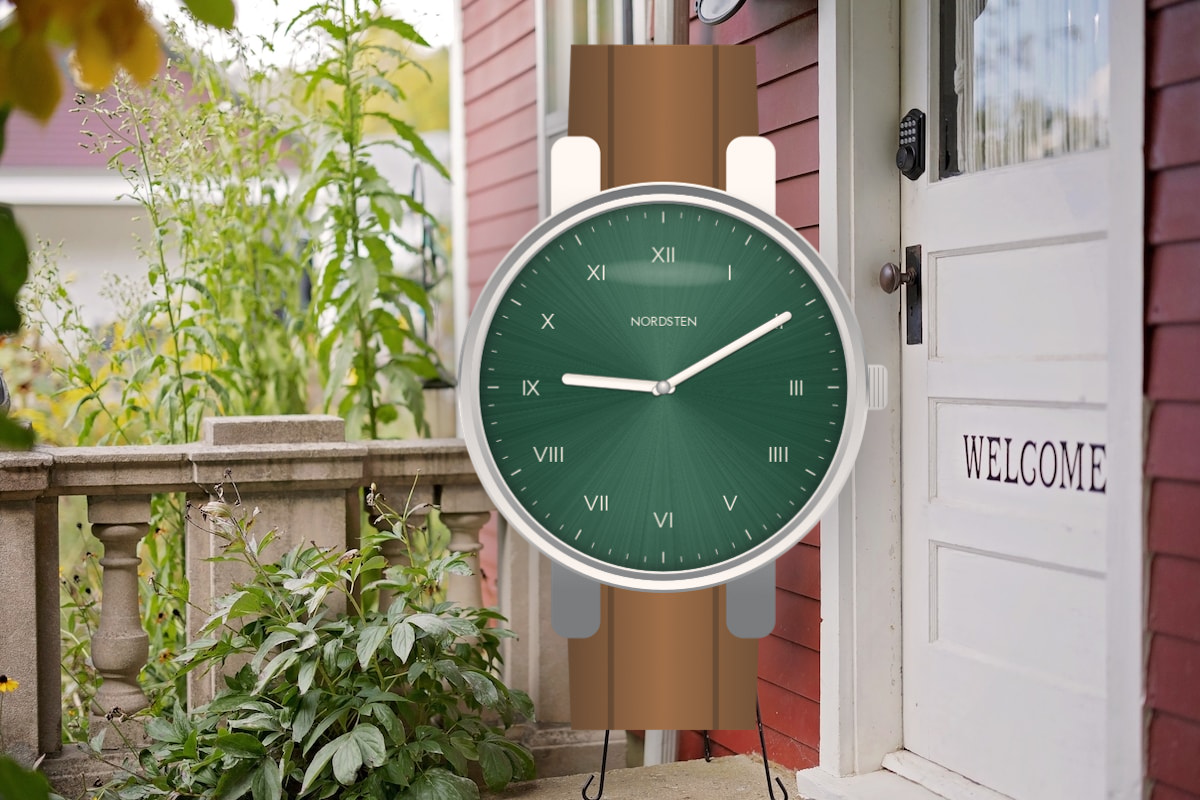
h=9 m=10
